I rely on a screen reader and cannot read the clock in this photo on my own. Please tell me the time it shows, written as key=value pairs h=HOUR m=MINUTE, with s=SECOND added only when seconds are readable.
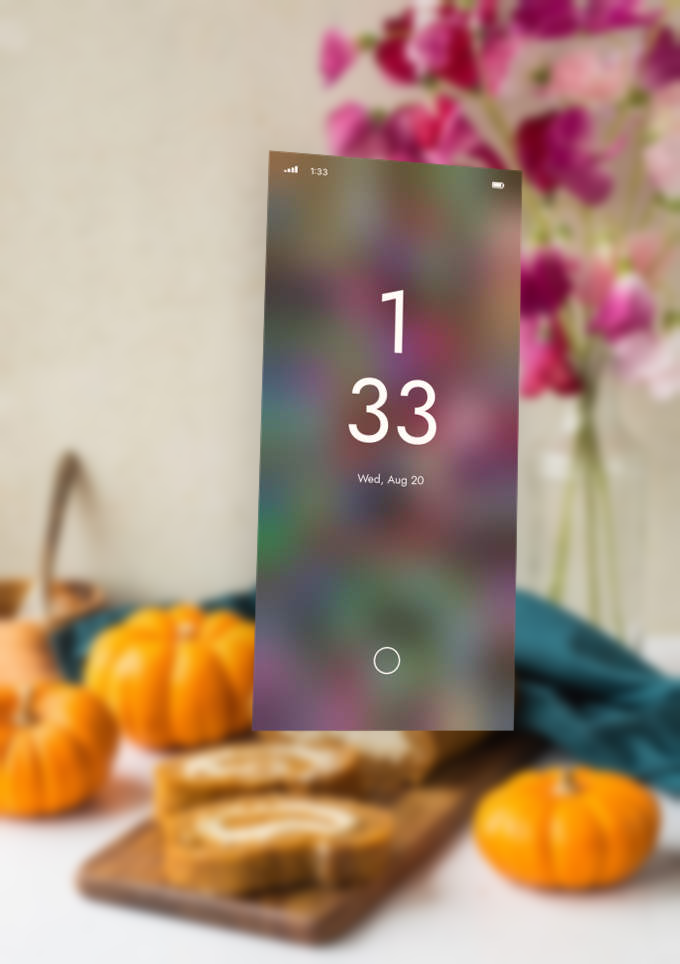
h=1 m=33
